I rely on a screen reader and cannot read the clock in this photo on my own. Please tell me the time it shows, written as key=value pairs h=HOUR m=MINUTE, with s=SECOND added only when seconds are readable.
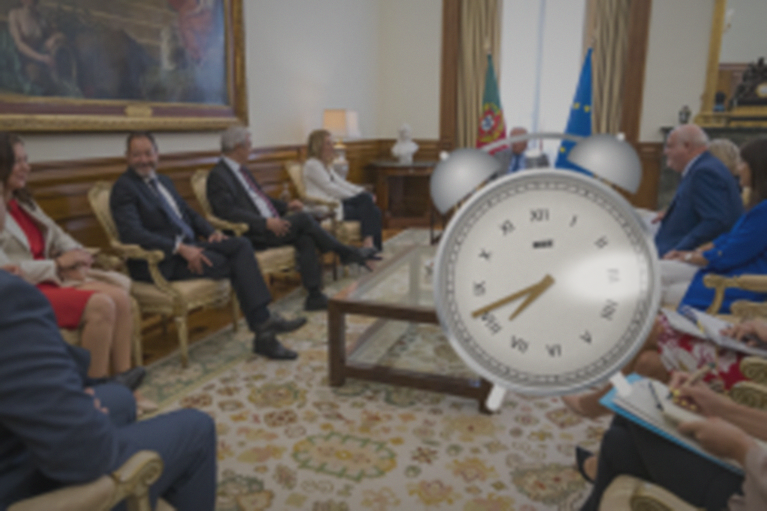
h=7 m=42
